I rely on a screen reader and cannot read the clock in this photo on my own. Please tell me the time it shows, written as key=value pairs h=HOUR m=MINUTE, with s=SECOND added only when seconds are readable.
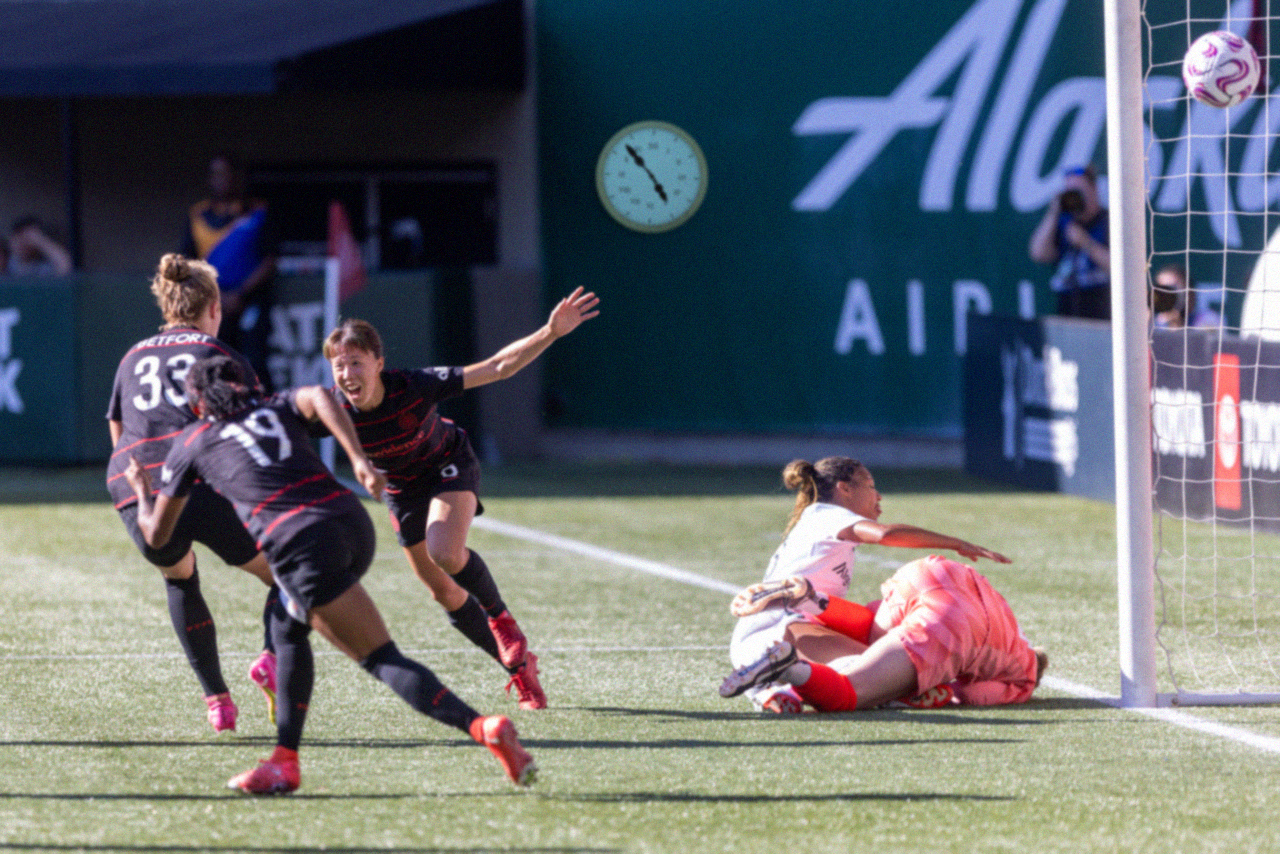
h=4 m=53
